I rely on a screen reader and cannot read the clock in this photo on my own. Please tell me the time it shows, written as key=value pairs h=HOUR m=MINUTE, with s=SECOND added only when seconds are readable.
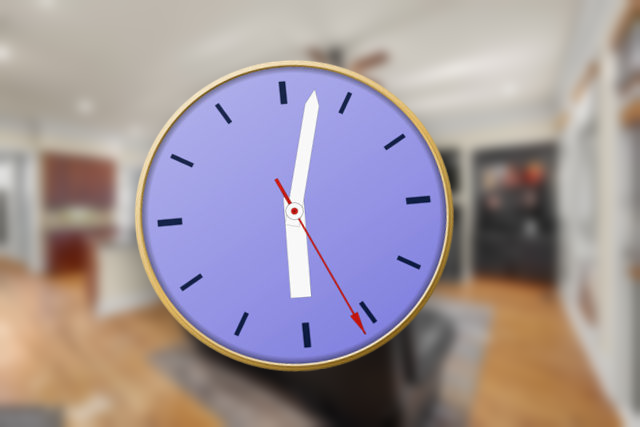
h=6 m=2 s=26
